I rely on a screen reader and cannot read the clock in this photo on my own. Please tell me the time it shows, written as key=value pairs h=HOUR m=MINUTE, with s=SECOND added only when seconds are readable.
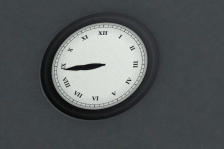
h=8 m=44
